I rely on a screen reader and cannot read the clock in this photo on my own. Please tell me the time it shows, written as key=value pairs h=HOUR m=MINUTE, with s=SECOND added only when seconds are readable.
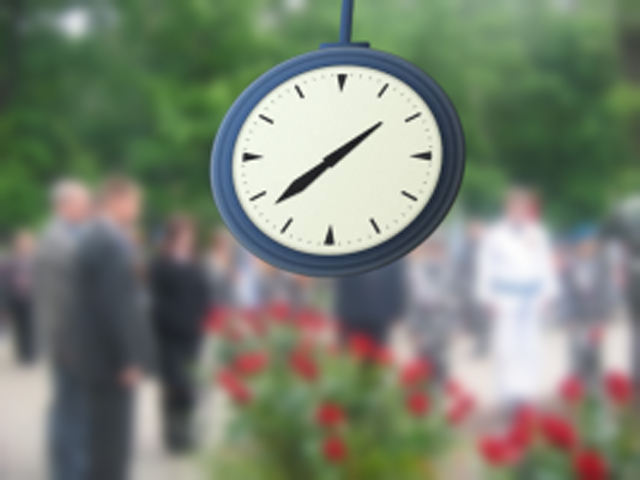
h=1 m=38
